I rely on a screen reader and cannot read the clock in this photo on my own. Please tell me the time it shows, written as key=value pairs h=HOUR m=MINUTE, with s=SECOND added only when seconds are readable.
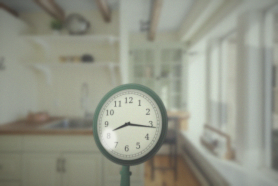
h=8 m=16
